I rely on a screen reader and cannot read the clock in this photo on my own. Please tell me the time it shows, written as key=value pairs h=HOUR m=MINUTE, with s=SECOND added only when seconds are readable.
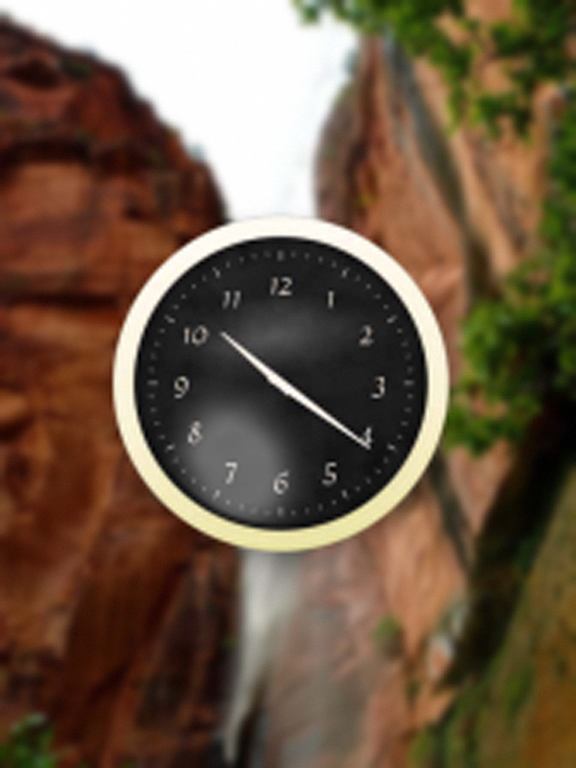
h=10 m=21
